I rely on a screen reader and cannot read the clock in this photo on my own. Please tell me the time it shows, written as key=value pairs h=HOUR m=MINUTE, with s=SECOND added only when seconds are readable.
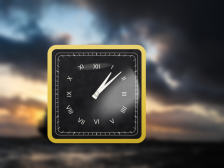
h=1 m=8
